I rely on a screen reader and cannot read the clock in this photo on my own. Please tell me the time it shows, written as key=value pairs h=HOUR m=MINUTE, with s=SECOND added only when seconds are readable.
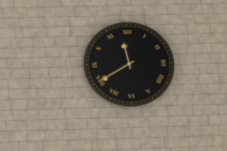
h=11 m=40
